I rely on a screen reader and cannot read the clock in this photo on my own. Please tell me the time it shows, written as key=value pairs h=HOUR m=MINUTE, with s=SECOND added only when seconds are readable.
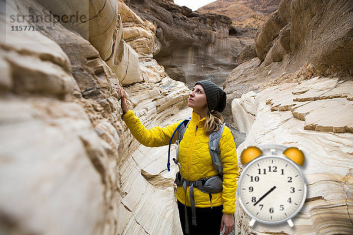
h=7 m=38
